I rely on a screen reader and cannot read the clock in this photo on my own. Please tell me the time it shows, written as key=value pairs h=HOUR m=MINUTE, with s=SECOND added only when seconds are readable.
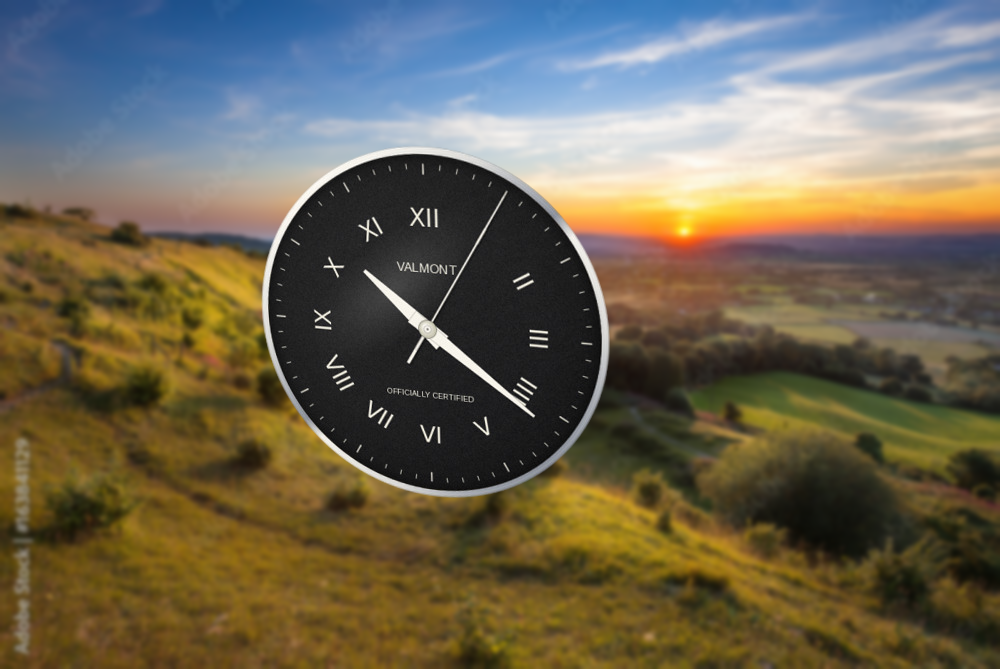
h=10 m=21 s=5
